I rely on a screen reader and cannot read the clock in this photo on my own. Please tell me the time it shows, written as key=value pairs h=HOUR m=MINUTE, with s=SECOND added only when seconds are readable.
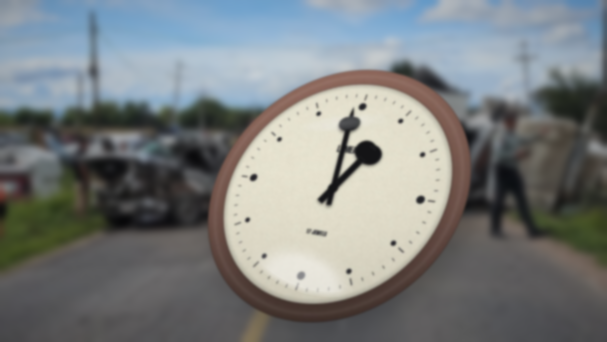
h=12 m=59
